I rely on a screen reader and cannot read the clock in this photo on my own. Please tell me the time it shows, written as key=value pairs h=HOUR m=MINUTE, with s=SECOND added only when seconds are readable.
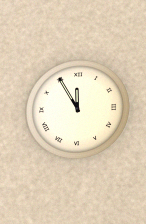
h=11 m=55
